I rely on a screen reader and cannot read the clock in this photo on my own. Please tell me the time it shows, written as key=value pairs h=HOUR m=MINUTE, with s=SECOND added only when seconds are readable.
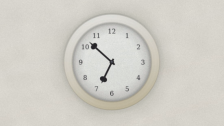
h=6 m=52
